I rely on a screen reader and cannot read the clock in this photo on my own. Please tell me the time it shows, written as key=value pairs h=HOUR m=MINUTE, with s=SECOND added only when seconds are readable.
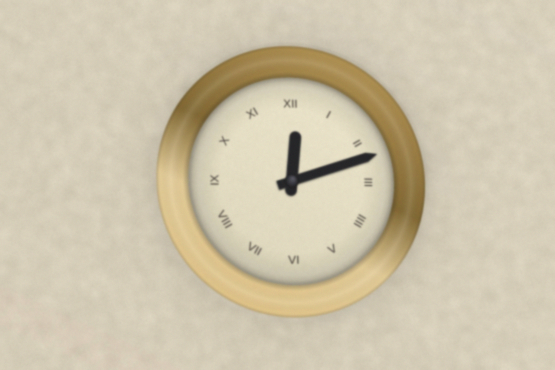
h=12 m=12
